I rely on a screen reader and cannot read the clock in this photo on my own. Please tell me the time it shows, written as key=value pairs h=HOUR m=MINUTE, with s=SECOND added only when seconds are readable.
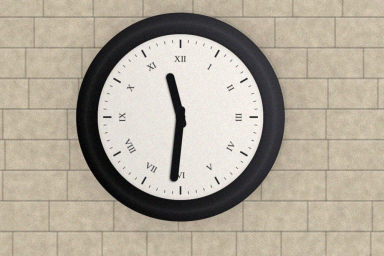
h=11 m=31
